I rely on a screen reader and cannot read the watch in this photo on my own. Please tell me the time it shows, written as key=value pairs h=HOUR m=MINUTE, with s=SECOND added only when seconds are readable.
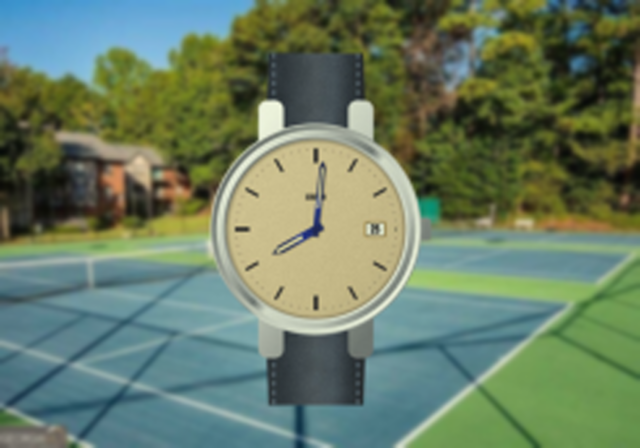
h=8 m=1
